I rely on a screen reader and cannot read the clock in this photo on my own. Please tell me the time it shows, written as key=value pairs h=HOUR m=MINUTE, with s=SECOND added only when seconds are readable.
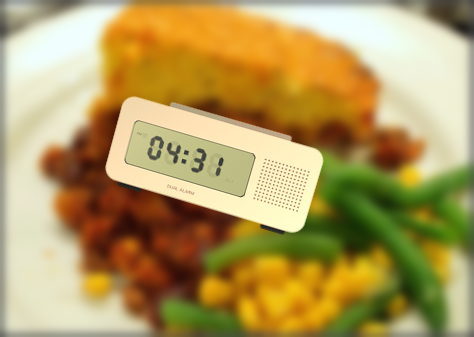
h=4 m=31
